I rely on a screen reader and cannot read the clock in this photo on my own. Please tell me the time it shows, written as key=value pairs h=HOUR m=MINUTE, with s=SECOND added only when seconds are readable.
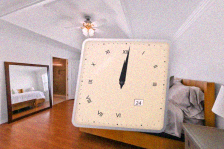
h=12 m=1
